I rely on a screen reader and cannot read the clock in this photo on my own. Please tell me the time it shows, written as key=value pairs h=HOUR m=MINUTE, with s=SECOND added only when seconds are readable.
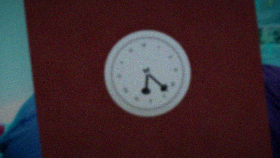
h=6 m=23
